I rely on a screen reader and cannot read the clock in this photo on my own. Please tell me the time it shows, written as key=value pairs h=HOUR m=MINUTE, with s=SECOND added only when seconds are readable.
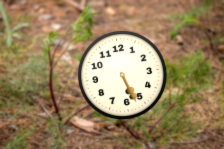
h=5 m=27
